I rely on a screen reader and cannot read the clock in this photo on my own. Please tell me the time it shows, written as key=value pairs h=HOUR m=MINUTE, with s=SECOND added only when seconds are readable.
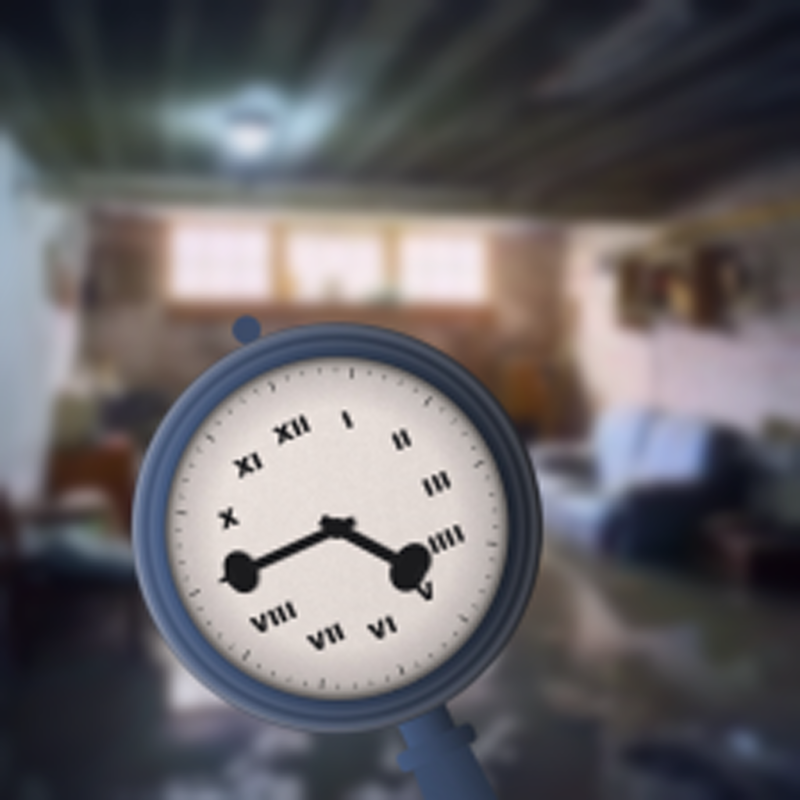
h=4 m=45
